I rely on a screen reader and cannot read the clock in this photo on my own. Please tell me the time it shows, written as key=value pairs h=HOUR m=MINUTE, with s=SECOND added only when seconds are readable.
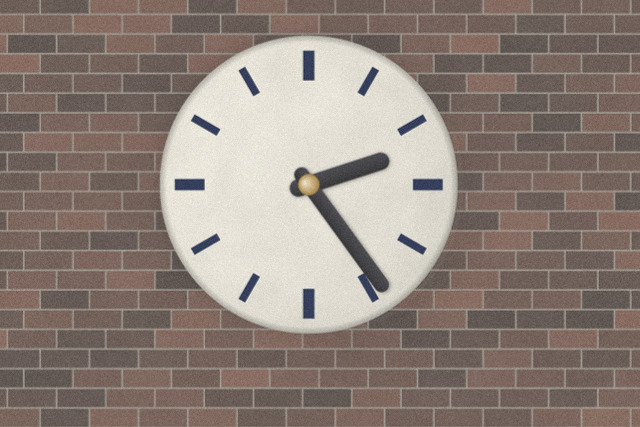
h=2 m=24
